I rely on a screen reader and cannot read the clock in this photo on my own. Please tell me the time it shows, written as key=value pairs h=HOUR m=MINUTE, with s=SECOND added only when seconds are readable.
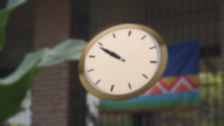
h=9 m=49
